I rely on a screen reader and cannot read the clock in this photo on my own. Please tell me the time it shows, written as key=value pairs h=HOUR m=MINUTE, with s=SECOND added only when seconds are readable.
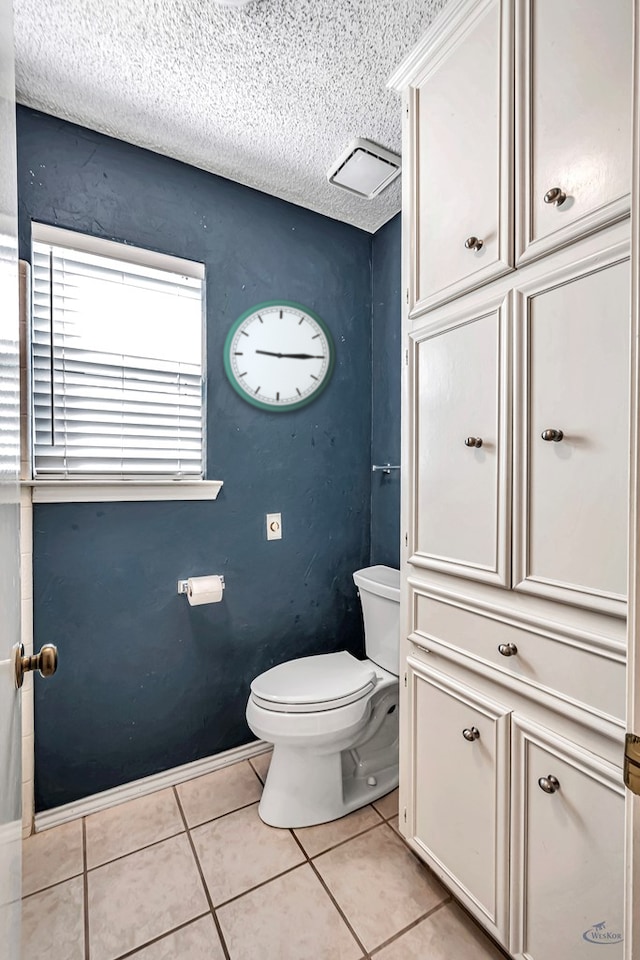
h=9 m=15
